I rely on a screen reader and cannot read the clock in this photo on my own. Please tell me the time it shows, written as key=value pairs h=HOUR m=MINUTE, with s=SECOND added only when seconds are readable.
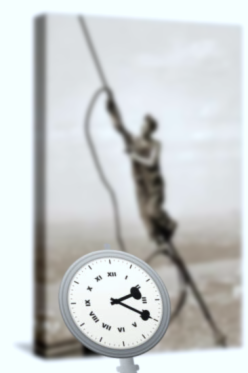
h=2 m=20
